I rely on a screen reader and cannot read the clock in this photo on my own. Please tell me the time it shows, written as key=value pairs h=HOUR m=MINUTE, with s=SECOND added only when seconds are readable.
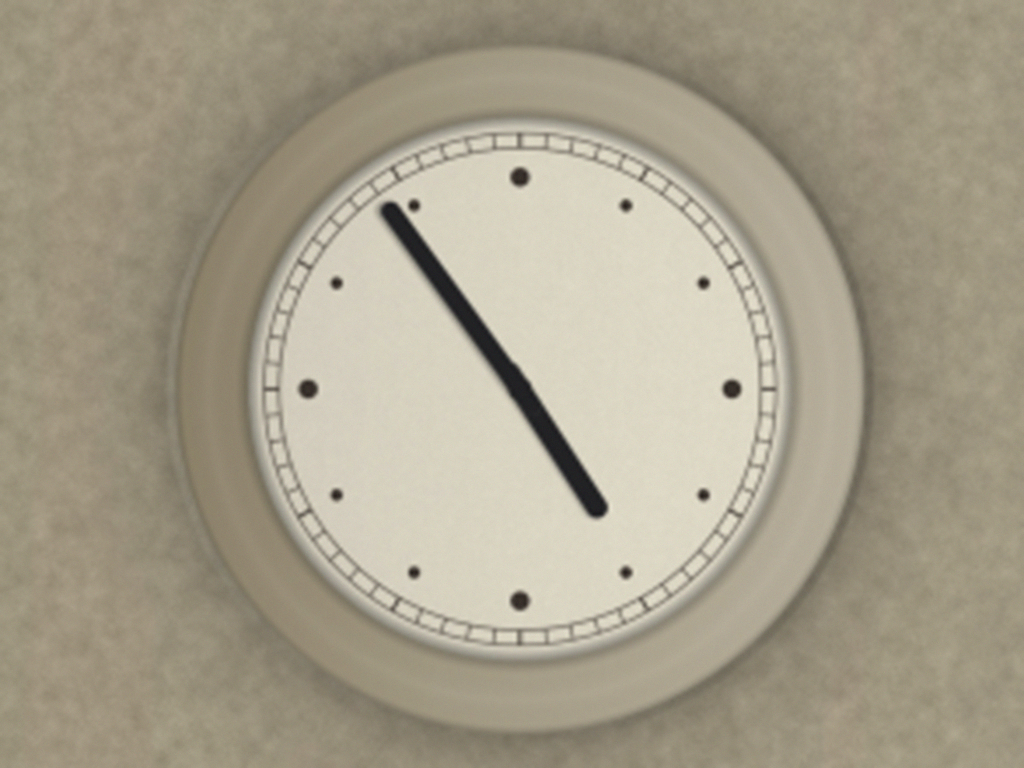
h=4 m=54
